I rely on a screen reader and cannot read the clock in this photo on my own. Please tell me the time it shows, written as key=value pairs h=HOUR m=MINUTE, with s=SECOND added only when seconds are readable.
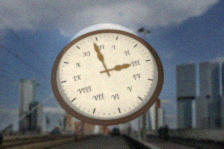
h=2 m=59
